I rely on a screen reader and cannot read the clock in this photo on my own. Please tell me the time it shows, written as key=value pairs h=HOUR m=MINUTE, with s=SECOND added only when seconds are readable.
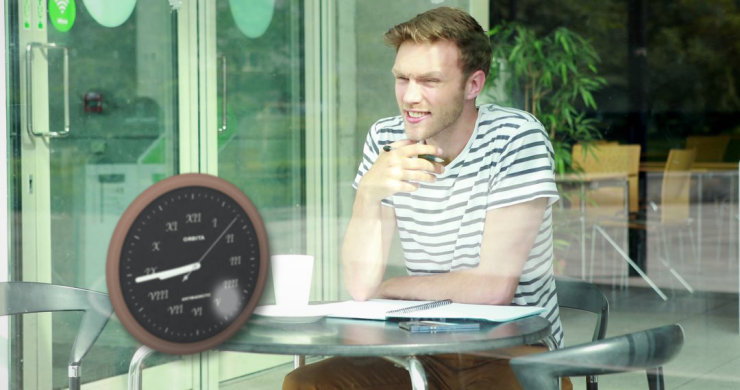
h=8 m=44 s=8
